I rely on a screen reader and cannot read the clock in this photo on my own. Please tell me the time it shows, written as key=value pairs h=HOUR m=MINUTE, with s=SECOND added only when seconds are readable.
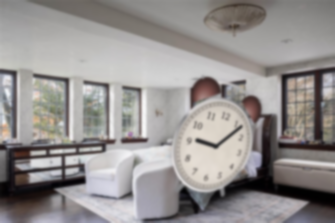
h=9 m=7
